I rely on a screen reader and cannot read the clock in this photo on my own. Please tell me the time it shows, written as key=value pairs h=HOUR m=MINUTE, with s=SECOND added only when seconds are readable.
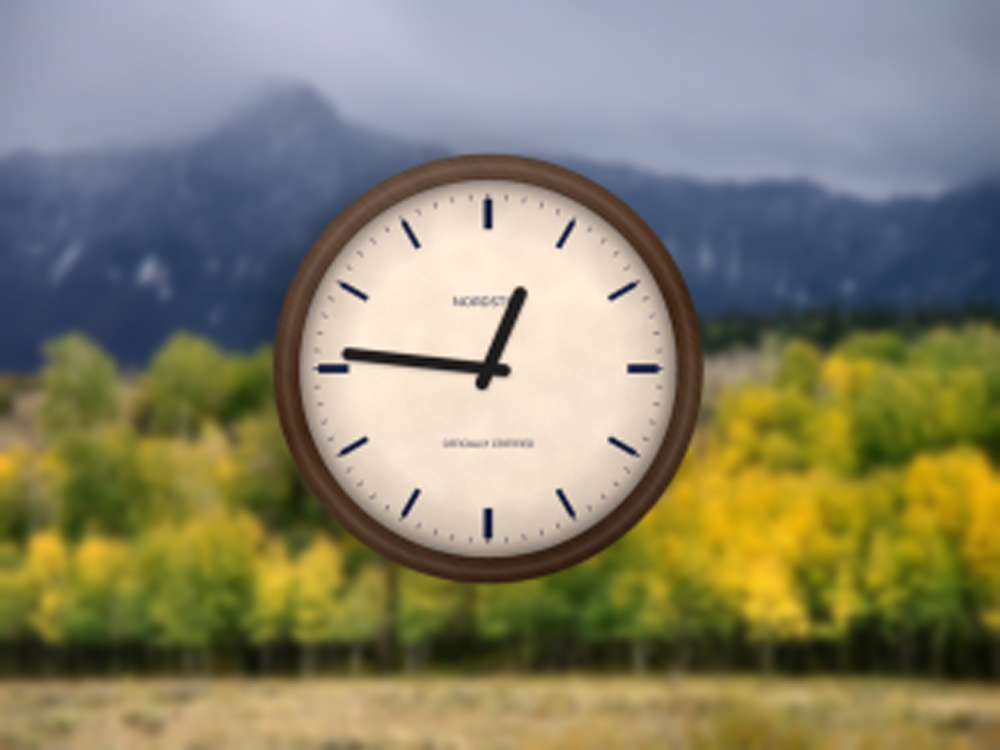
h=12 m=46
